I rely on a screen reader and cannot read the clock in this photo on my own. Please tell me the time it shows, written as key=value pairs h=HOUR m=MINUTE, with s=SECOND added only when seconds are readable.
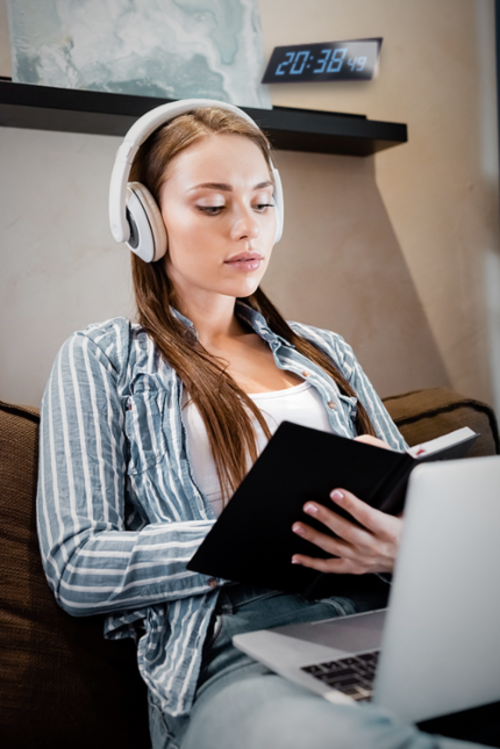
h=20 m=38 s=49
